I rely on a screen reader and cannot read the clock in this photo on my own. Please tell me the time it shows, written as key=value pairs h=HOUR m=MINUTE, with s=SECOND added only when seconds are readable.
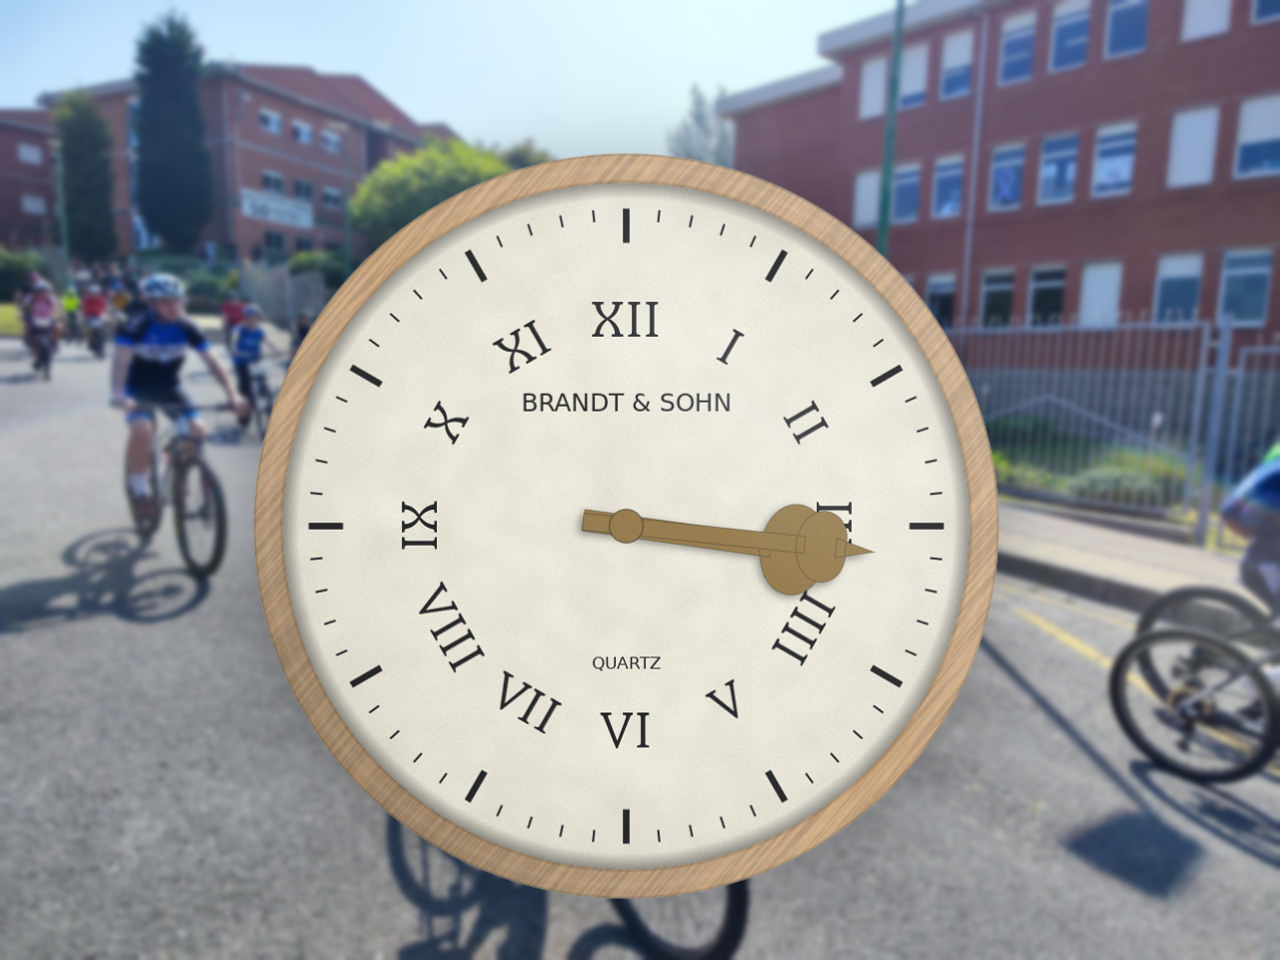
h=3 m=16
